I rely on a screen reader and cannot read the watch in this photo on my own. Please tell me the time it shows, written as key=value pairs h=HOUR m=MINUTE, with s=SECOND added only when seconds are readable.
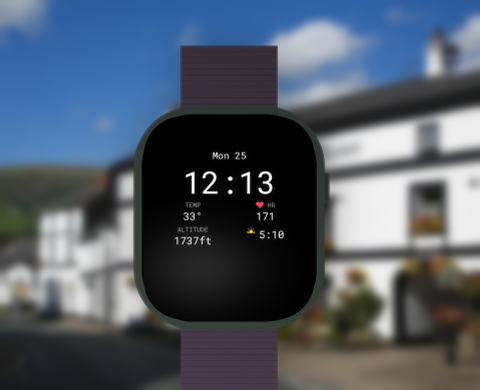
h=12 m=13
